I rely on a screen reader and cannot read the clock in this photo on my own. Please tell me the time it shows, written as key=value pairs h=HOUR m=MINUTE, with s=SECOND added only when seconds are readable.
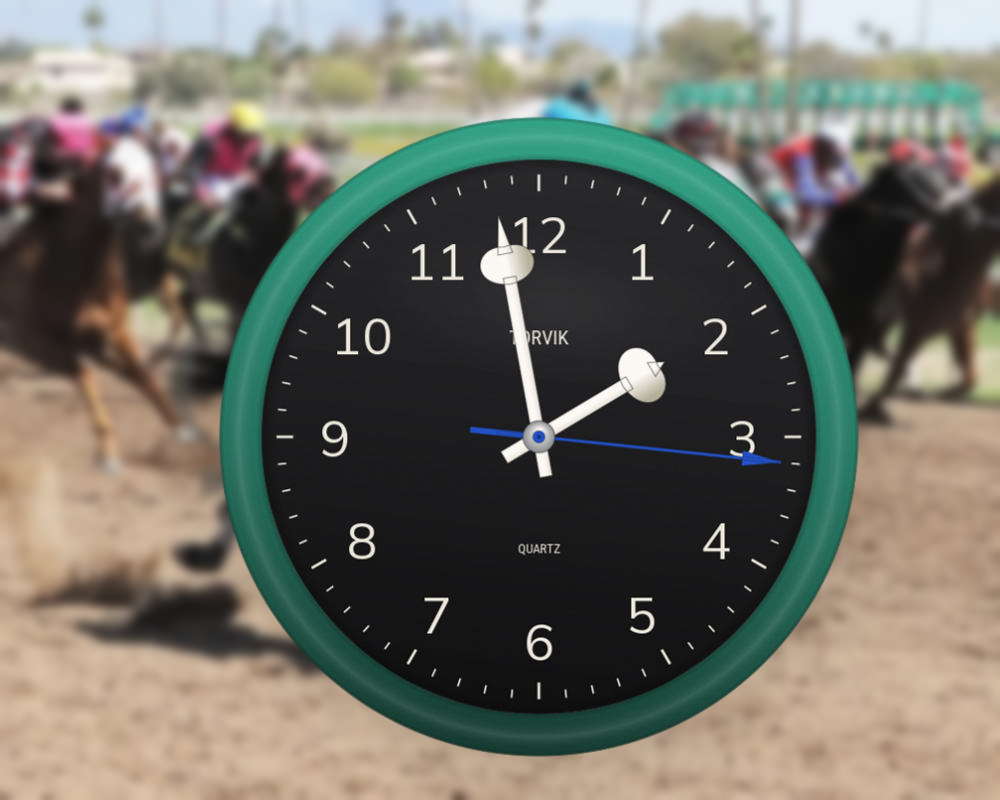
h=1 m=58 s=16
